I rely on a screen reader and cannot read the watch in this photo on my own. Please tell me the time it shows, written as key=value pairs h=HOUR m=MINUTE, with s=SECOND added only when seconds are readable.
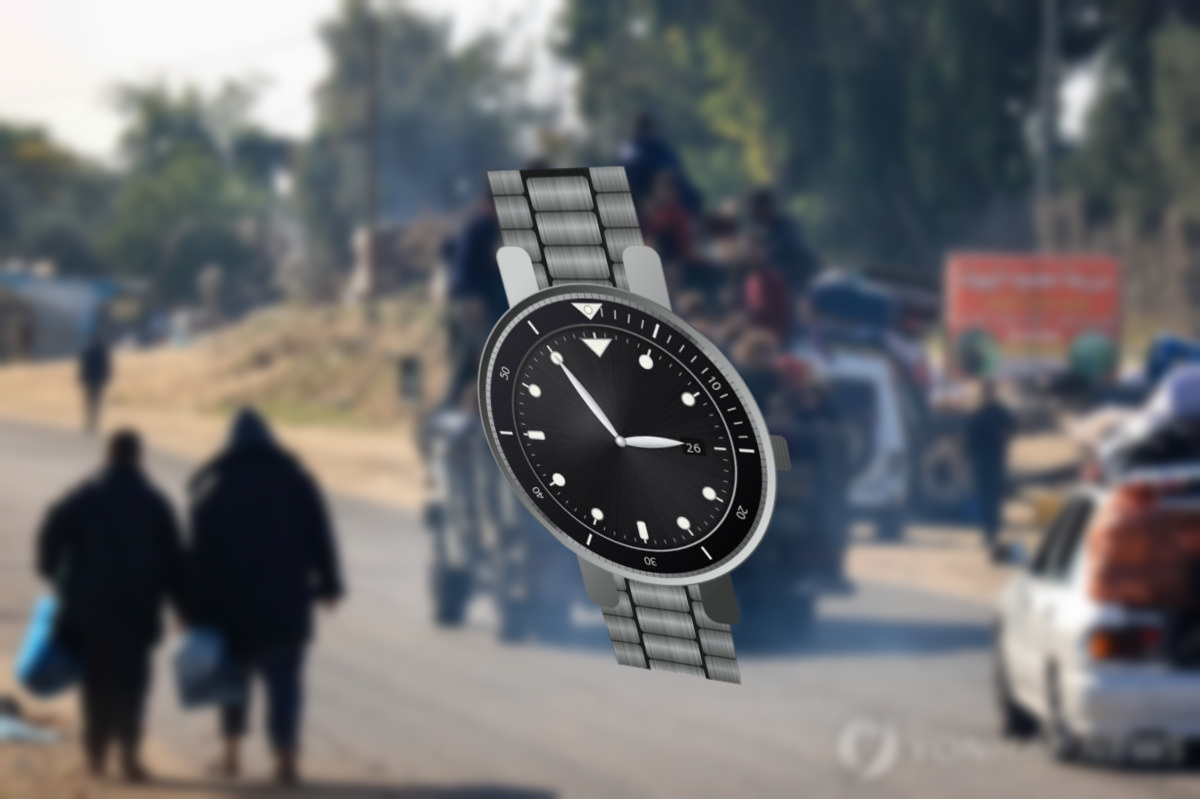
h=2 m=55
